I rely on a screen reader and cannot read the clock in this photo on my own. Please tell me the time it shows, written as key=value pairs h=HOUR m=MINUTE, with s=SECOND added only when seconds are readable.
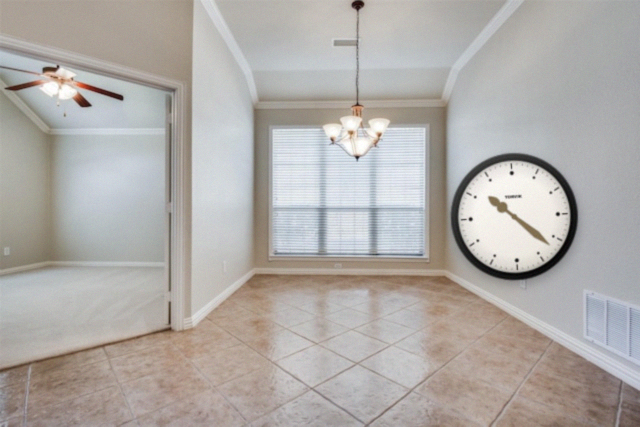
h=10 m=22
